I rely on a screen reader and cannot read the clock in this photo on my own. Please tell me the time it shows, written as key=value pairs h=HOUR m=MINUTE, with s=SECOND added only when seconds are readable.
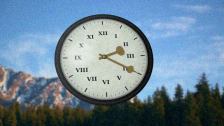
h=2 m=20
